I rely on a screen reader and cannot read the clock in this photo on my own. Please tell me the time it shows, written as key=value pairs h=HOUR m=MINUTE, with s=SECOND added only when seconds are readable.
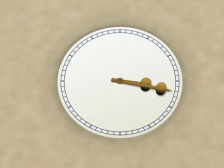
h=3 m=17
